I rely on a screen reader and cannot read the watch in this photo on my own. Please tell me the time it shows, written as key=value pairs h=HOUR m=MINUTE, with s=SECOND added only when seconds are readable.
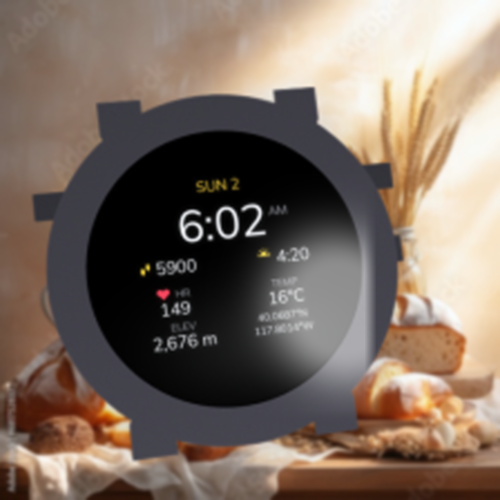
h=6 m=2
